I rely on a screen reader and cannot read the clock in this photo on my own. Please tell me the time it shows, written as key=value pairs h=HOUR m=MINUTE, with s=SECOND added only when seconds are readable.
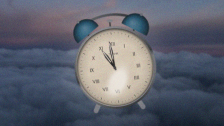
h=10 m=59
